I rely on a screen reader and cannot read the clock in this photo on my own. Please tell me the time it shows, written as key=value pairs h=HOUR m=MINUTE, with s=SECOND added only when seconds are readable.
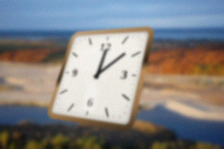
h=12 m=8
